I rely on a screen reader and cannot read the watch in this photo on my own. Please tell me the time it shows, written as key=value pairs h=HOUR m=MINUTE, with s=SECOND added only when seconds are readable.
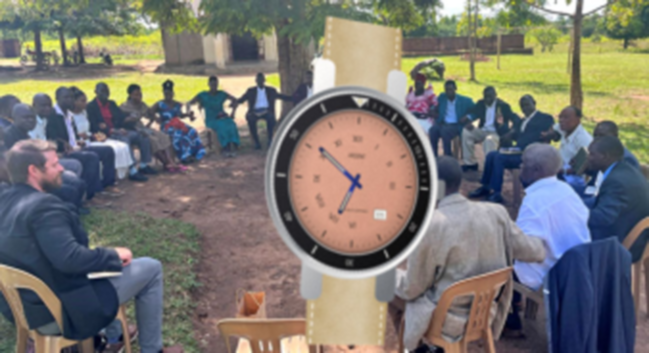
h=6 m=51
